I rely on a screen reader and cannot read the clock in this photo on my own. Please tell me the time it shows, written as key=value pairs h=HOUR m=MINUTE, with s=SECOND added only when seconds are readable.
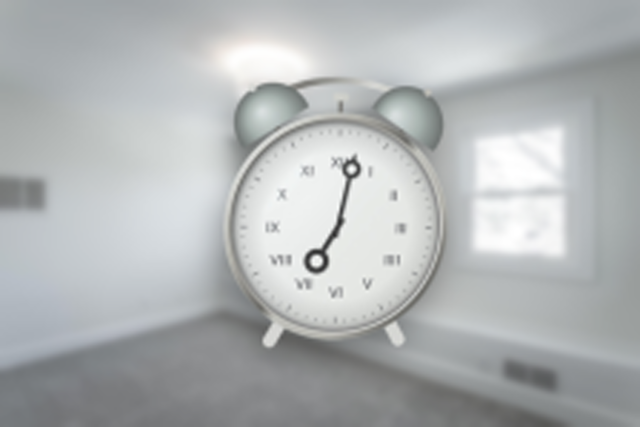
h=7 m=2
